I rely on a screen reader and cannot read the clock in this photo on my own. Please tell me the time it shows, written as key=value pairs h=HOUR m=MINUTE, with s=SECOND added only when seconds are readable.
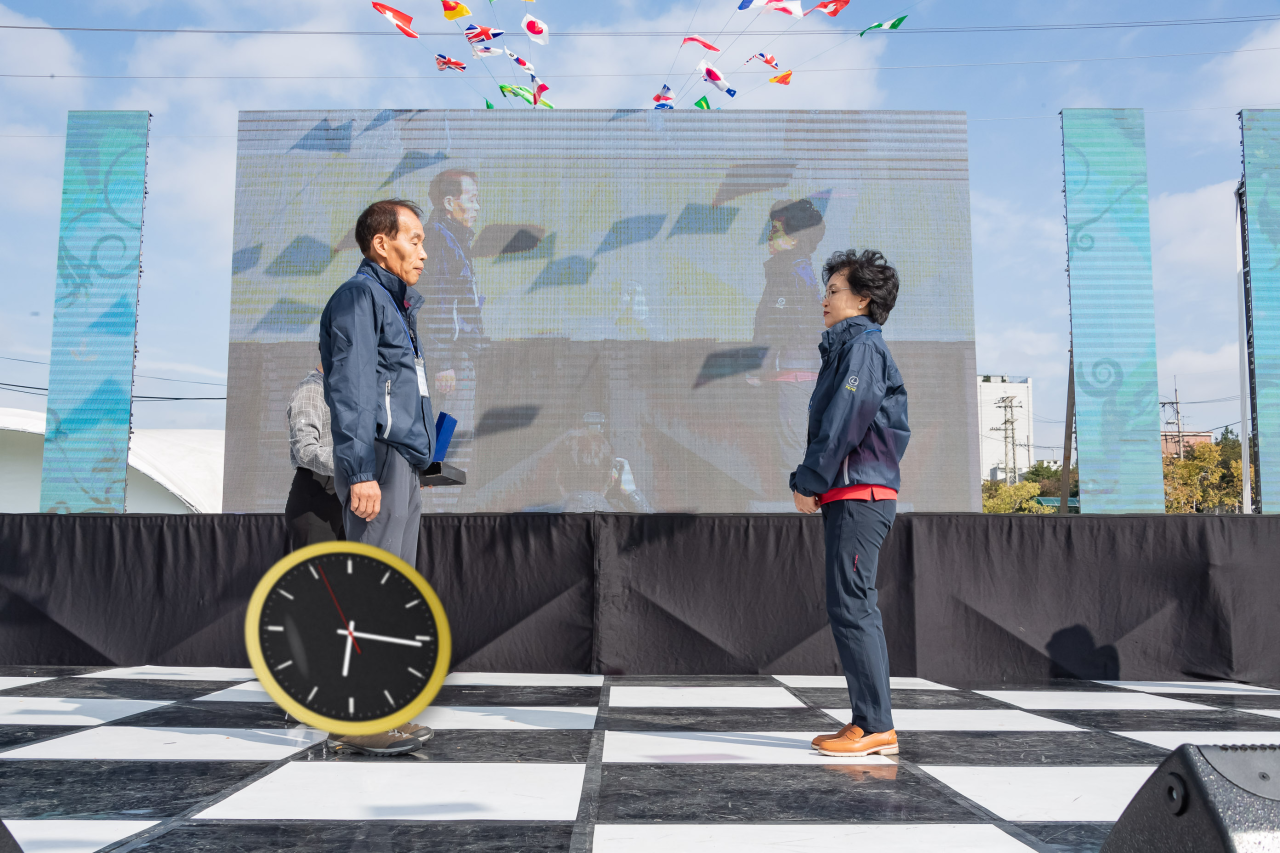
h=6 m=15 s=56
